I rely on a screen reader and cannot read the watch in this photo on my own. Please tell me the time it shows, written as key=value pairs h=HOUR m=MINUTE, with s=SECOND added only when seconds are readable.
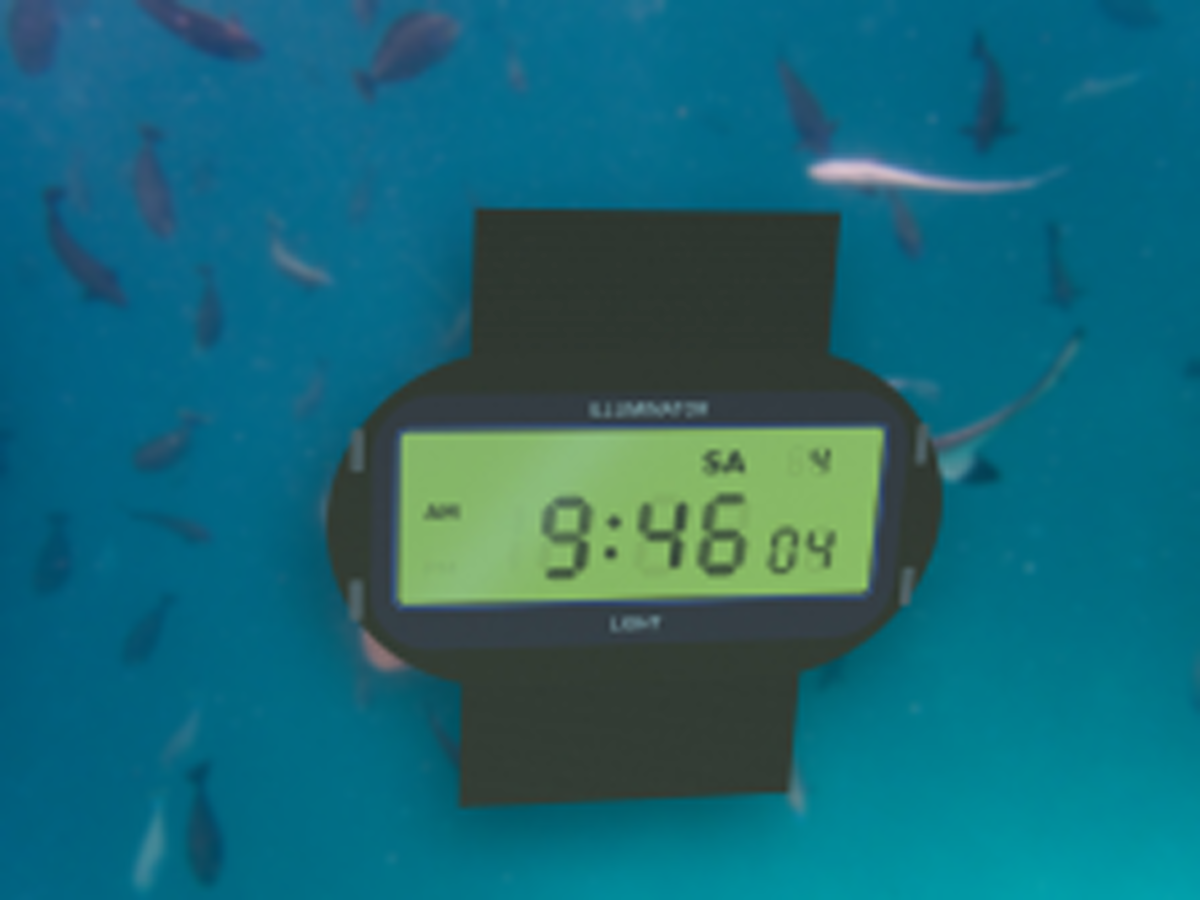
h=9 m=46 s=4
